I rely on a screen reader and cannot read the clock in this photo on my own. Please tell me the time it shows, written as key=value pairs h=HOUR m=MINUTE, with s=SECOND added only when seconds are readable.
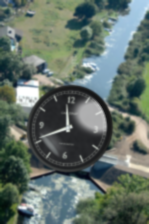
h=11 m=41
